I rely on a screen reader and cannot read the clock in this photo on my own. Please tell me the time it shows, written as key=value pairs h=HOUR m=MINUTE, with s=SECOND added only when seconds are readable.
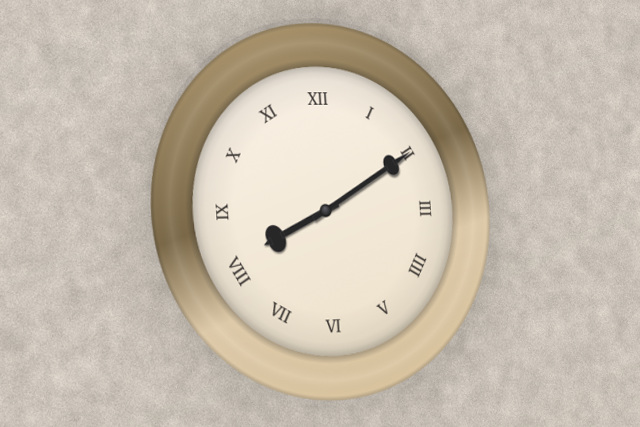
h=8 m=10
